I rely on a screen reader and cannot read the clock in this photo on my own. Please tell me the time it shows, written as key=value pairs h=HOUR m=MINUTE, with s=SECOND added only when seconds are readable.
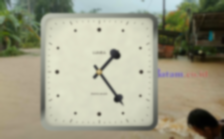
h=1 m=24
